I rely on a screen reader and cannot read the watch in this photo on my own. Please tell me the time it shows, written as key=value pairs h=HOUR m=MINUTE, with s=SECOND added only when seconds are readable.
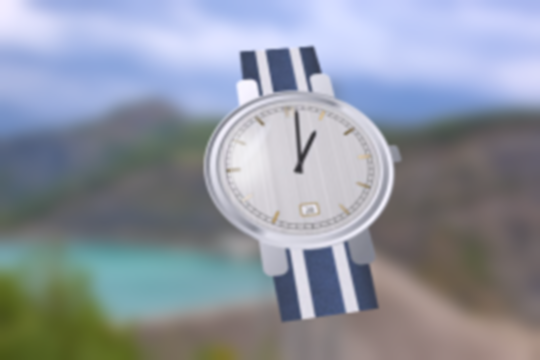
h=1 m=1
